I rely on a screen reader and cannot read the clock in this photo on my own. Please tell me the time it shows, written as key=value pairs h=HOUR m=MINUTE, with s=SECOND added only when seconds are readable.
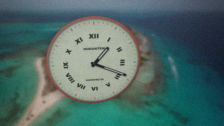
h=1 m=19
